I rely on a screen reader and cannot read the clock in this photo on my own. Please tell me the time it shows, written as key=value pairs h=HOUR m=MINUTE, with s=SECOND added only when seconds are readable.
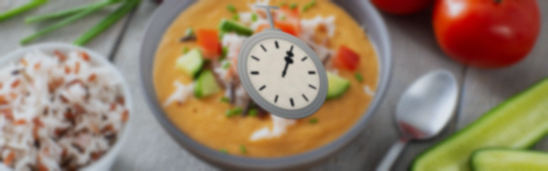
h=1 m=5
